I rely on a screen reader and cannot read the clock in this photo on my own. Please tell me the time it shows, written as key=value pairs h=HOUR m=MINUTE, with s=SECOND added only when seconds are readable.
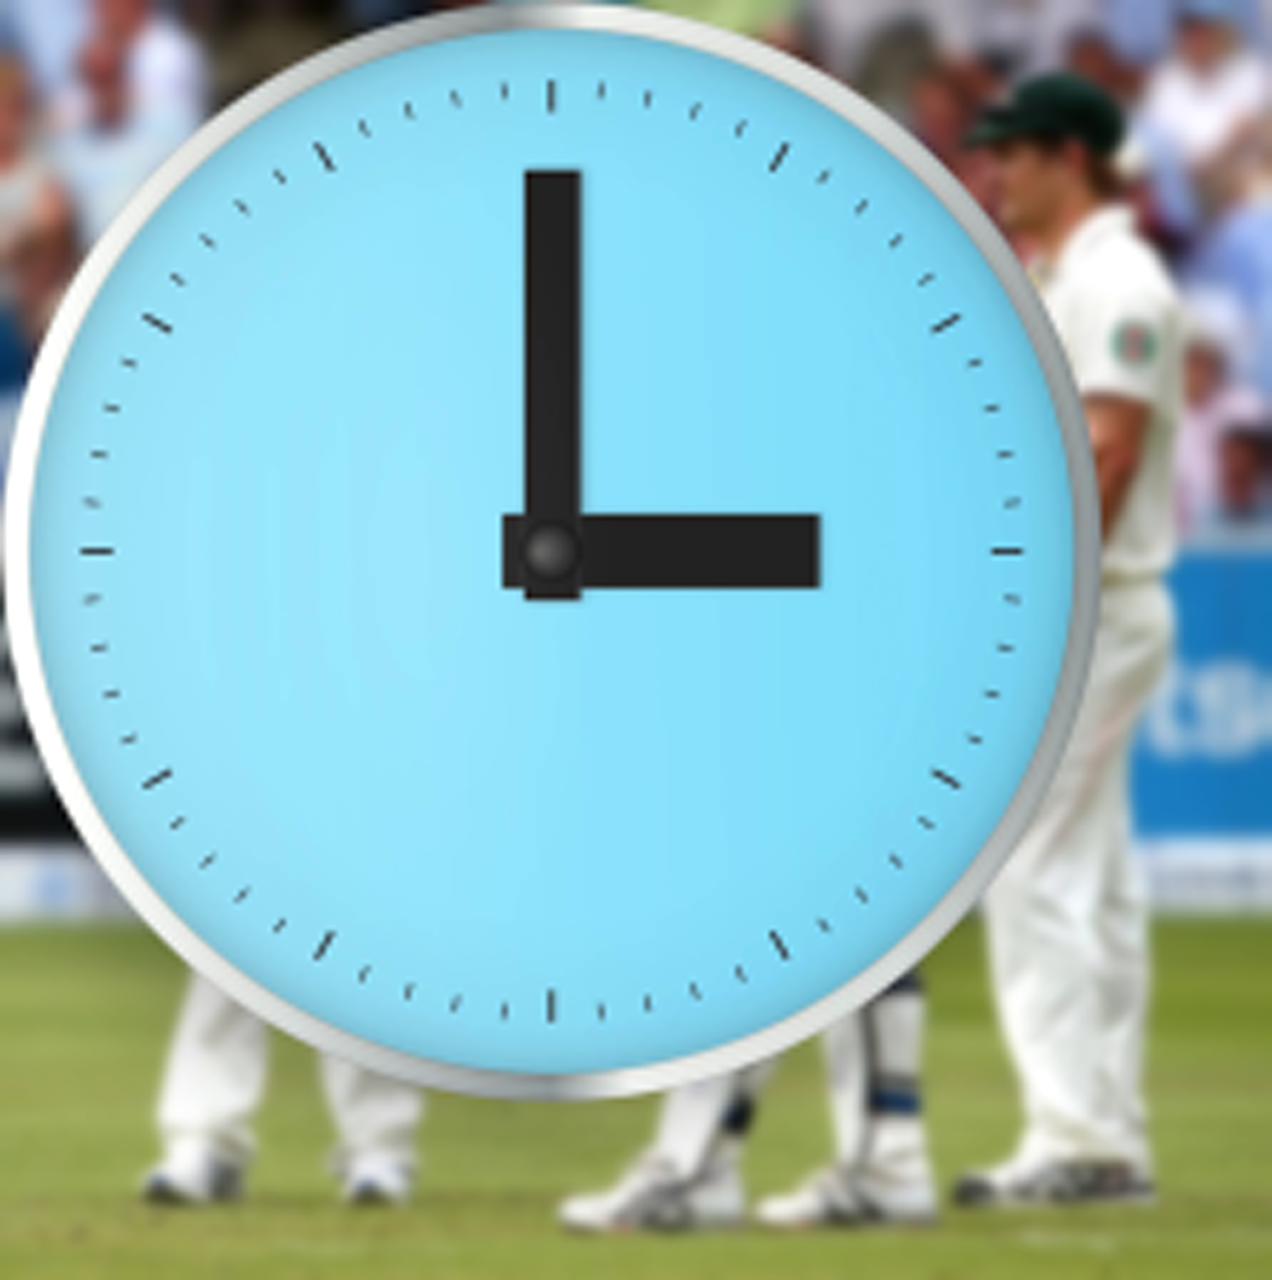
h=3 m=0
